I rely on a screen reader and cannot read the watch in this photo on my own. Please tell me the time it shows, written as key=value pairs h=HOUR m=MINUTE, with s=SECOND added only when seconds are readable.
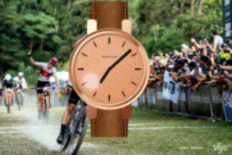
h=7 m=8
